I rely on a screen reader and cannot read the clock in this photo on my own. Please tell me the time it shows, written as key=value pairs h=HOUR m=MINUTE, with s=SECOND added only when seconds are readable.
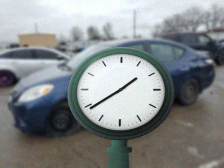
h=1 m=39
